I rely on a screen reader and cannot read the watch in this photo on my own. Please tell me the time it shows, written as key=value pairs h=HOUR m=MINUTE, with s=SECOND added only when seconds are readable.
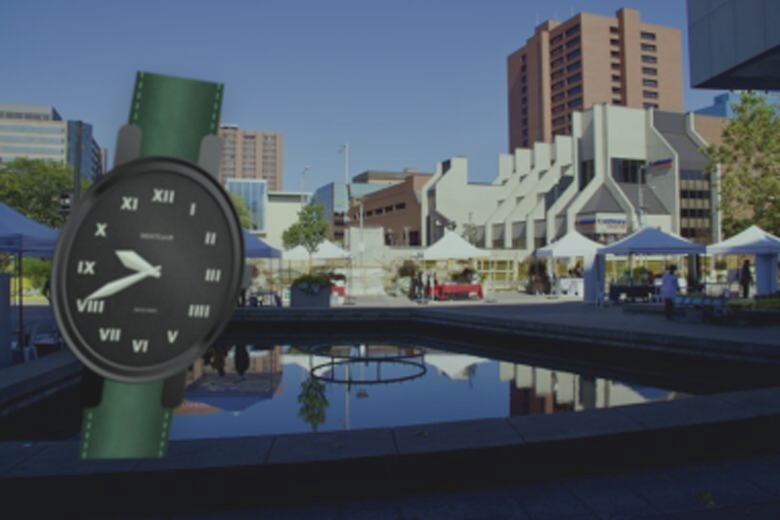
h=9 m=41
